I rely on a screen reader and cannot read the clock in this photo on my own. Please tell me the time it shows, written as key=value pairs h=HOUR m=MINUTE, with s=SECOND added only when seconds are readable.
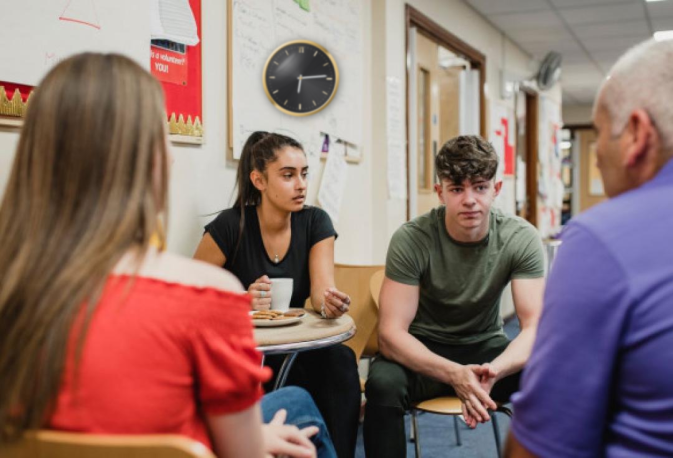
h=6 m=14
